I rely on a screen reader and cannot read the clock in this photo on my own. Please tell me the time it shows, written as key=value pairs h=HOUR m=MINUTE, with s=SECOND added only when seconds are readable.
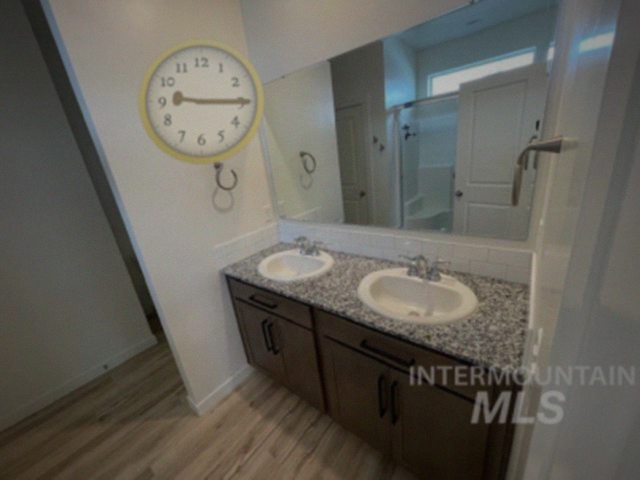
h=9 m=15
